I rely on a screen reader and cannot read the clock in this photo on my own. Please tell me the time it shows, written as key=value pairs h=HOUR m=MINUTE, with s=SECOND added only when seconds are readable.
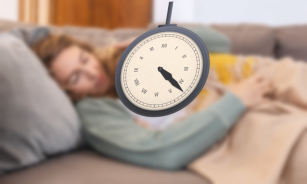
h=4 m=22
